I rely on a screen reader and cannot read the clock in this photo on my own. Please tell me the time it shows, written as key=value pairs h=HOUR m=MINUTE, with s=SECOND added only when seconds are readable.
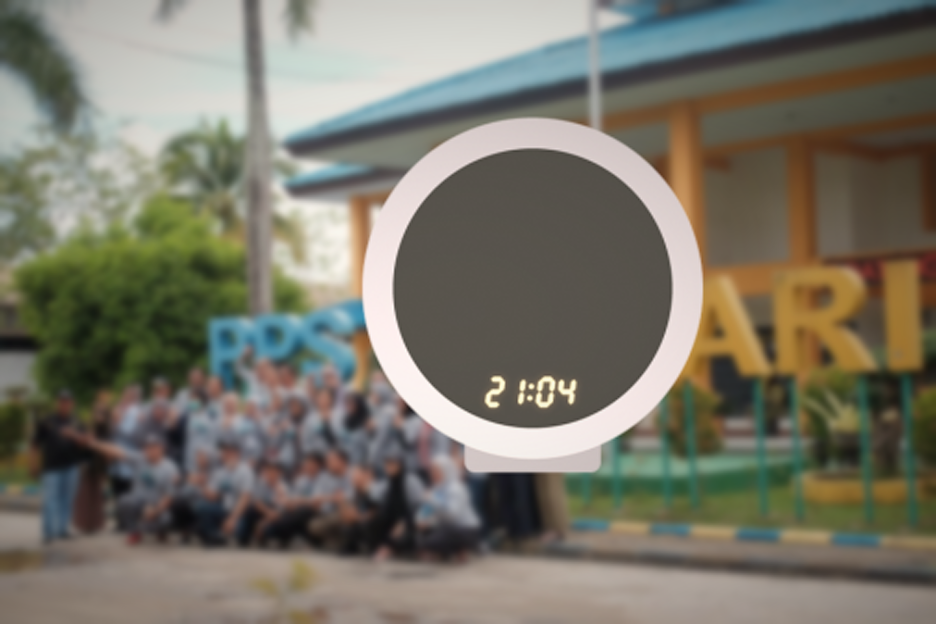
h=21 m=4
